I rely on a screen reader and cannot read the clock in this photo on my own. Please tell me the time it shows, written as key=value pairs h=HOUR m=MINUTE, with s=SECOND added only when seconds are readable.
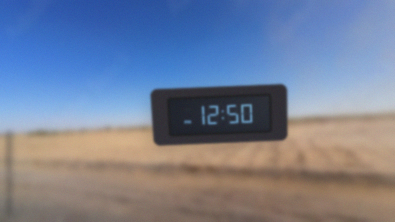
h=12 m=50
